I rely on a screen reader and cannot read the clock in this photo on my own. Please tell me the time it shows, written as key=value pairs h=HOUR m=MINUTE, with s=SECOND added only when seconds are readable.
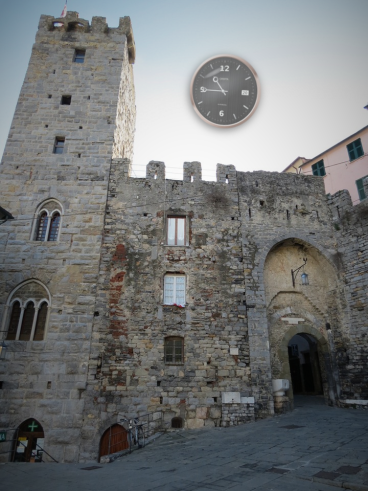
h=10 m=45
